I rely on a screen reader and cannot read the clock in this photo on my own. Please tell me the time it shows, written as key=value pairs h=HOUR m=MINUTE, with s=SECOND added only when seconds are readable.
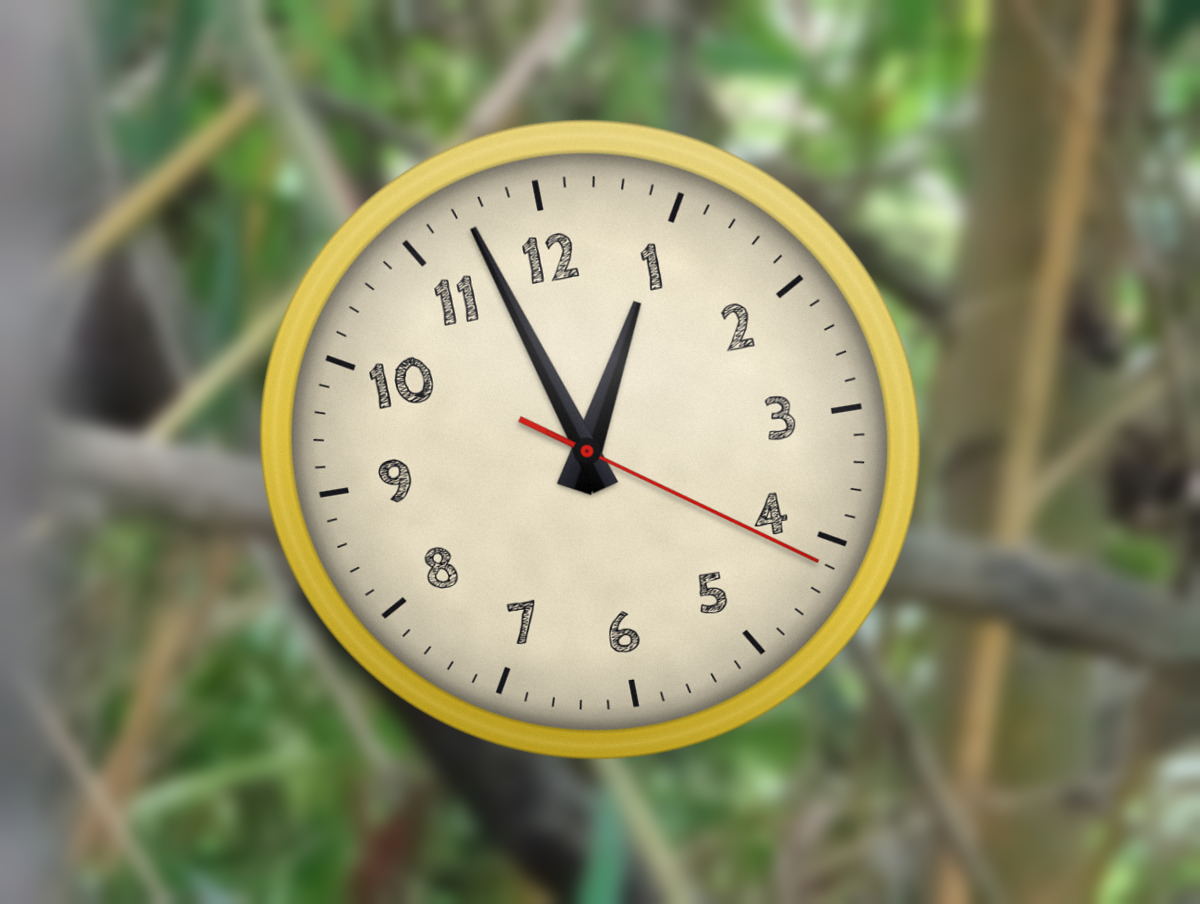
h=12 m=57 s=21
